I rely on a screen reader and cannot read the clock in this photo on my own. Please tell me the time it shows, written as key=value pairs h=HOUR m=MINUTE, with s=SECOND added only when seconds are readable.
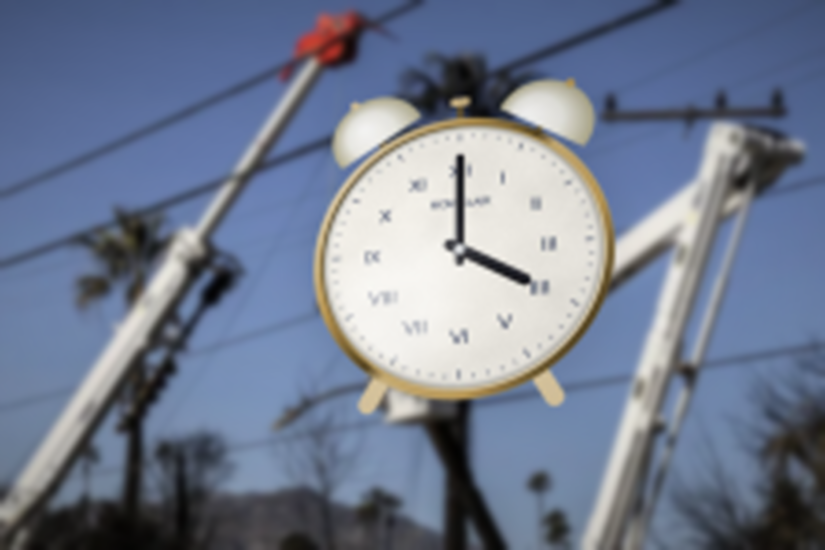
h=4 m=0
